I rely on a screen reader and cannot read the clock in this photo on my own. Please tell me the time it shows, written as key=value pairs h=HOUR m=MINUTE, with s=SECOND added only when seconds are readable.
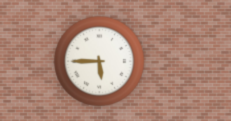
h=5 m=45
